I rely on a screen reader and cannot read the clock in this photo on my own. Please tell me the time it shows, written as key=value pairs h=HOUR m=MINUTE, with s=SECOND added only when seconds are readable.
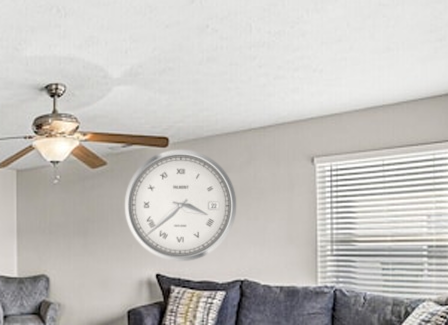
h=3 m=38
